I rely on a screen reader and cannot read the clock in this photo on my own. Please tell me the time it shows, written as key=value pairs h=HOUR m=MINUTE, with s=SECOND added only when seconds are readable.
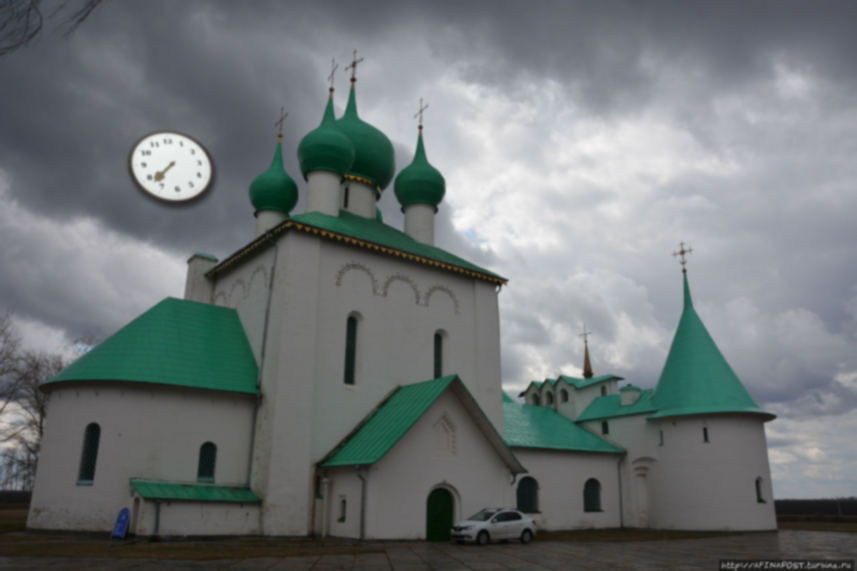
h=7 m=38
